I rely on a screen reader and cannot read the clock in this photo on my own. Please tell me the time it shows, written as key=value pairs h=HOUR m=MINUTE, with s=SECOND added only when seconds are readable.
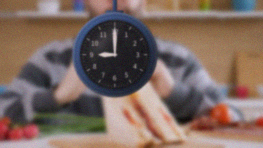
h=9 m=0
